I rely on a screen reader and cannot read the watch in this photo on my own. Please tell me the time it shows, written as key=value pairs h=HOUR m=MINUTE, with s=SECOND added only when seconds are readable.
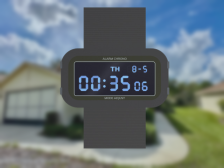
h=0 m=35 s=6
